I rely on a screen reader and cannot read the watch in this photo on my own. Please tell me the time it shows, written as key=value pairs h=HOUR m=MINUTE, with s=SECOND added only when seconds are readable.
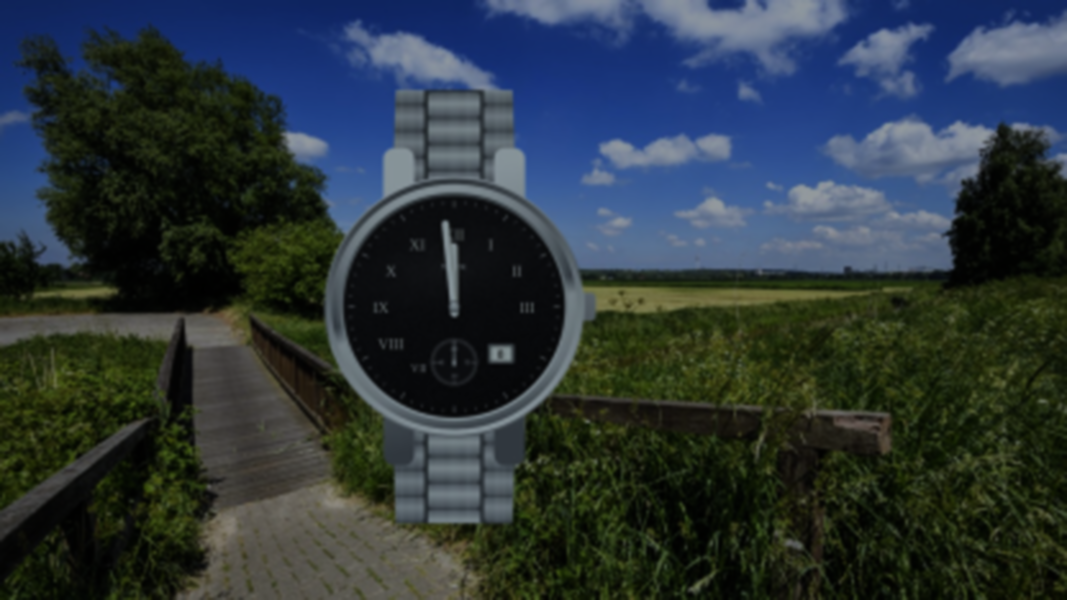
h=11 m=59
